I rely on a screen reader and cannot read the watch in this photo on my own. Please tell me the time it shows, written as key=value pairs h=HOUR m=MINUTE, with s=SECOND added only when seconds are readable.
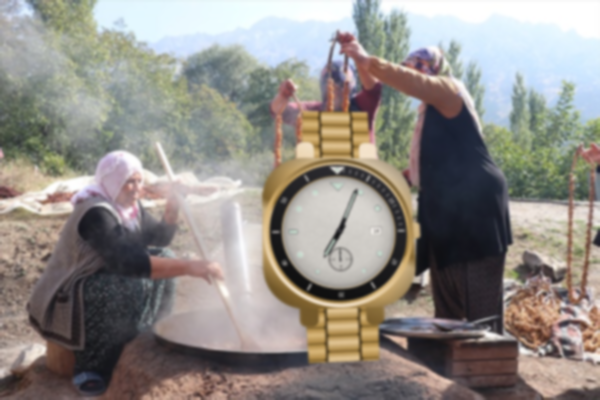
h=7 m=4
